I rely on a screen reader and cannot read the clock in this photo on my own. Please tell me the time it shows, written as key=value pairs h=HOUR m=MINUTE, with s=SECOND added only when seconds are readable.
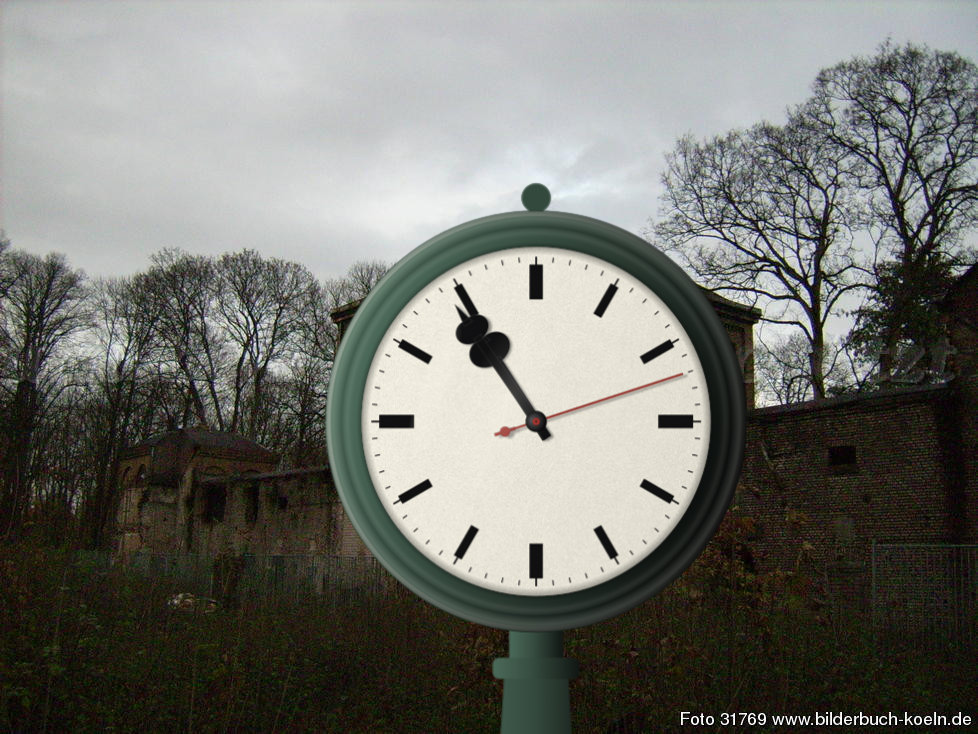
h=10 m=54 s=12
